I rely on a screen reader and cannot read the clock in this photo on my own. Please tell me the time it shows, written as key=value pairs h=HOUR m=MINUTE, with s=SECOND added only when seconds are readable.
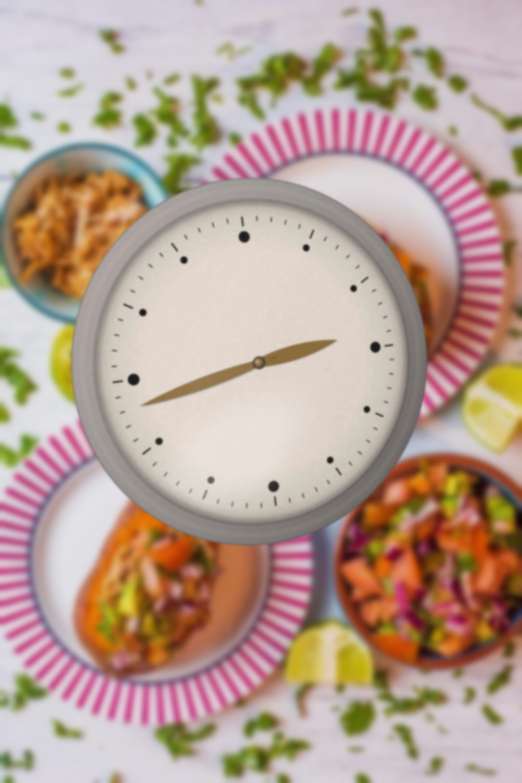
h=2 m=43
